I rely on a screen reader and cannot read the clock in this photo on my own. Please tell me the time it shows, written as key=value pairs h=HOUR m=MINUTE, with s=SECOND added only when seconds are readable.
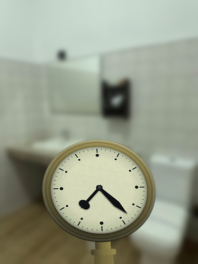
h=7 m=23
